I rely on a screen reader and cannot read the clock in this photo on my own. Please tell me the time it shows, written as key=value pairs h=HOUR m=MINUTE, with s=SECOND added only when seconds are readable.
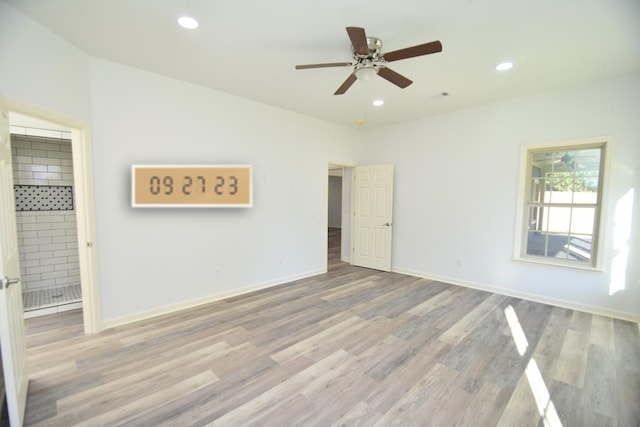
h=9 m=27 s=23
